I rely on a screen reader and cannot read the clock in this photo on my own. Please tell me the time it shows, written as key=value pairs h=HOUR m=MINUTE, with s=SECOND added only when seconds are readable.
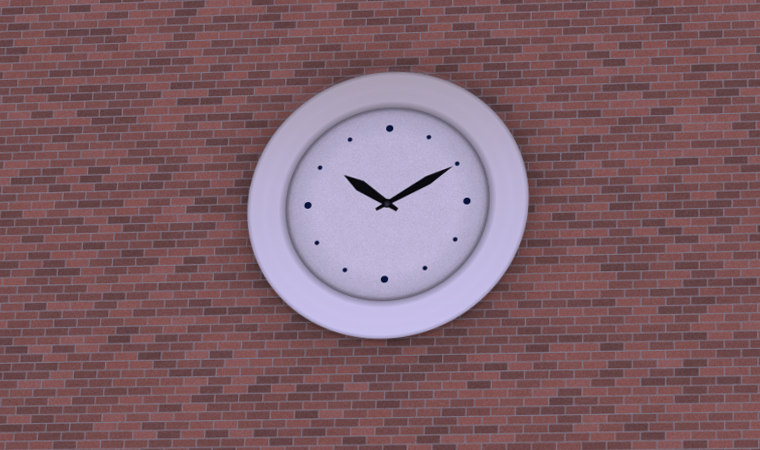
h=10 m=10
